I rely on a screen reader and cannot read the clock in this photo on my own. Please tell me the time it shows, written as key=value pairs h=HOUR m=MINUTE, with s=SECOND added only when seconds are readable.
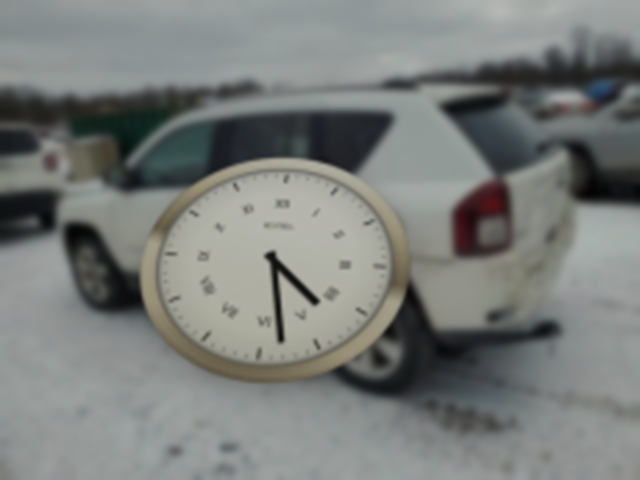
h=4 m=28
